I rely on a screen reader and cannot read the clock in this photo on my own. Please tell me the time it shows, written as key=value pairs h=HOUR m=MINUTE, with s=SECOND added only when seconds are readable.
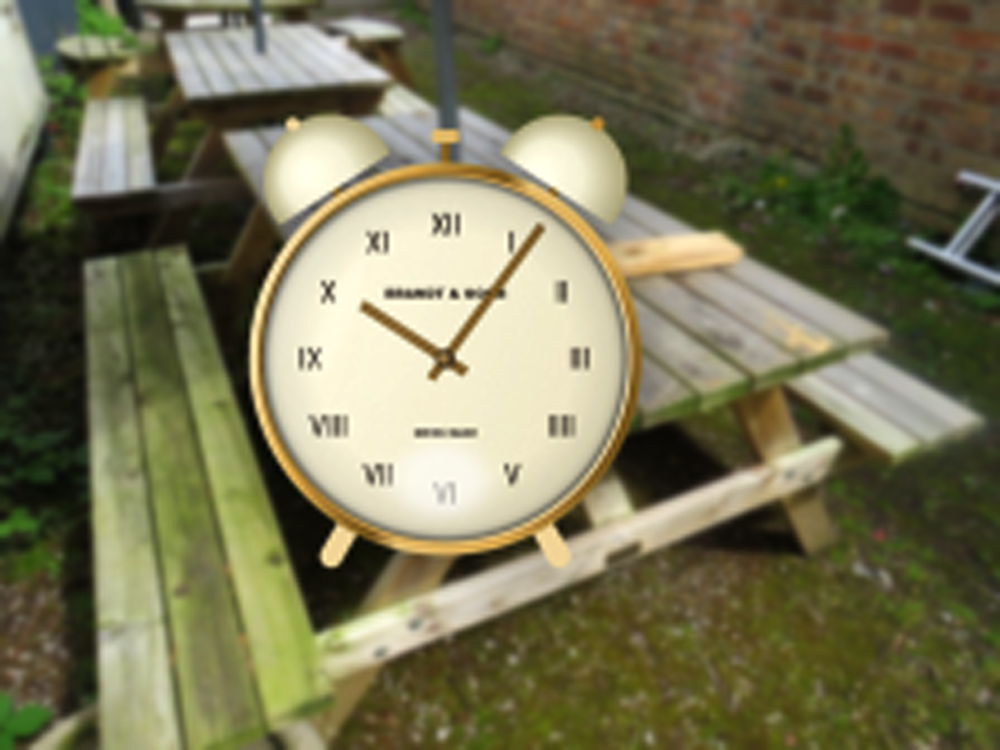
h=10 m=6
